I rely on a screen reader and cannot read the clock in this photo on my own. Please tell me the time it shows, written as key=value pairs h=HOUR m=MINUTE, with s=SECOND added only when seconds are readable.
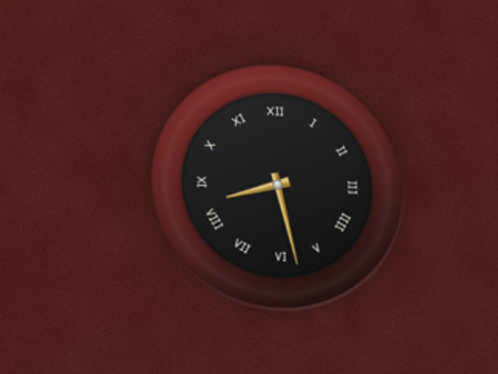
h=8 m=28
